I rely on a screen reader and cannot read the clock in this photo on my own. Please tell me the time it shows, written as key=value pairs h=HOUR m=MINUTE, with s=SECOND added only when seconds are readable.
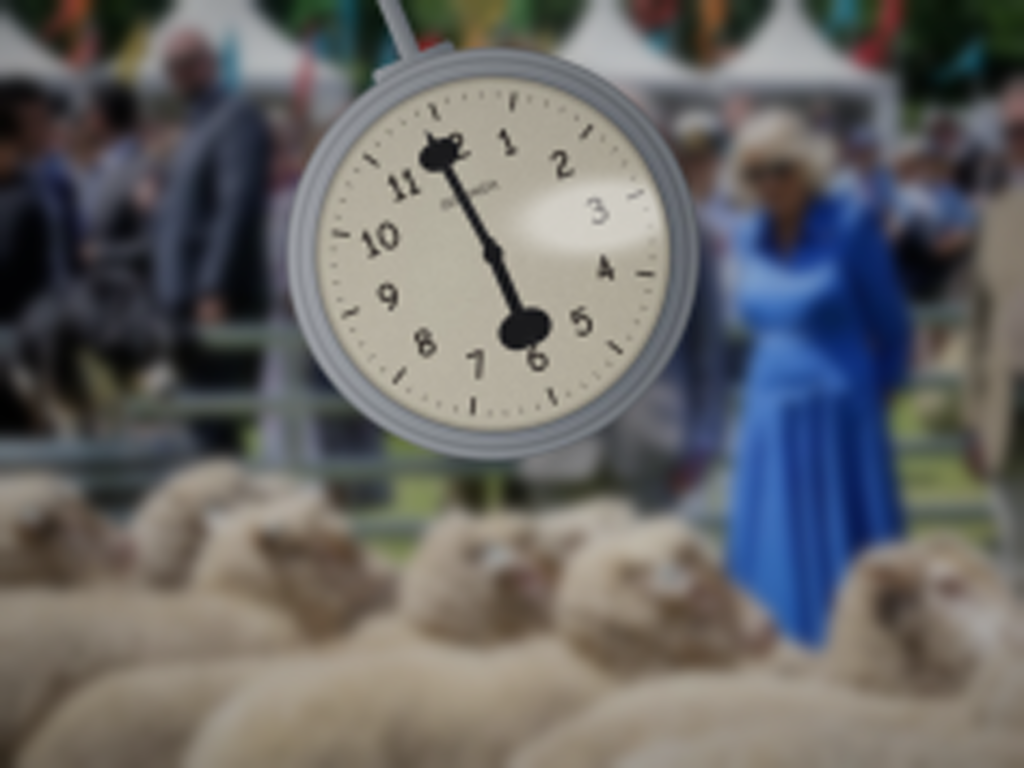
h=5 m=59
